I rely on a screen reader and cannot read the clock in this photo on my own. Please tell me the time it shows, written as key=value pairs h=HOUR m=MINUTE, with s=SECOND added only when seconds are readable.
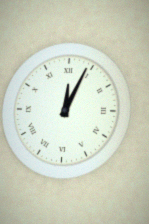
h=12 m=4
